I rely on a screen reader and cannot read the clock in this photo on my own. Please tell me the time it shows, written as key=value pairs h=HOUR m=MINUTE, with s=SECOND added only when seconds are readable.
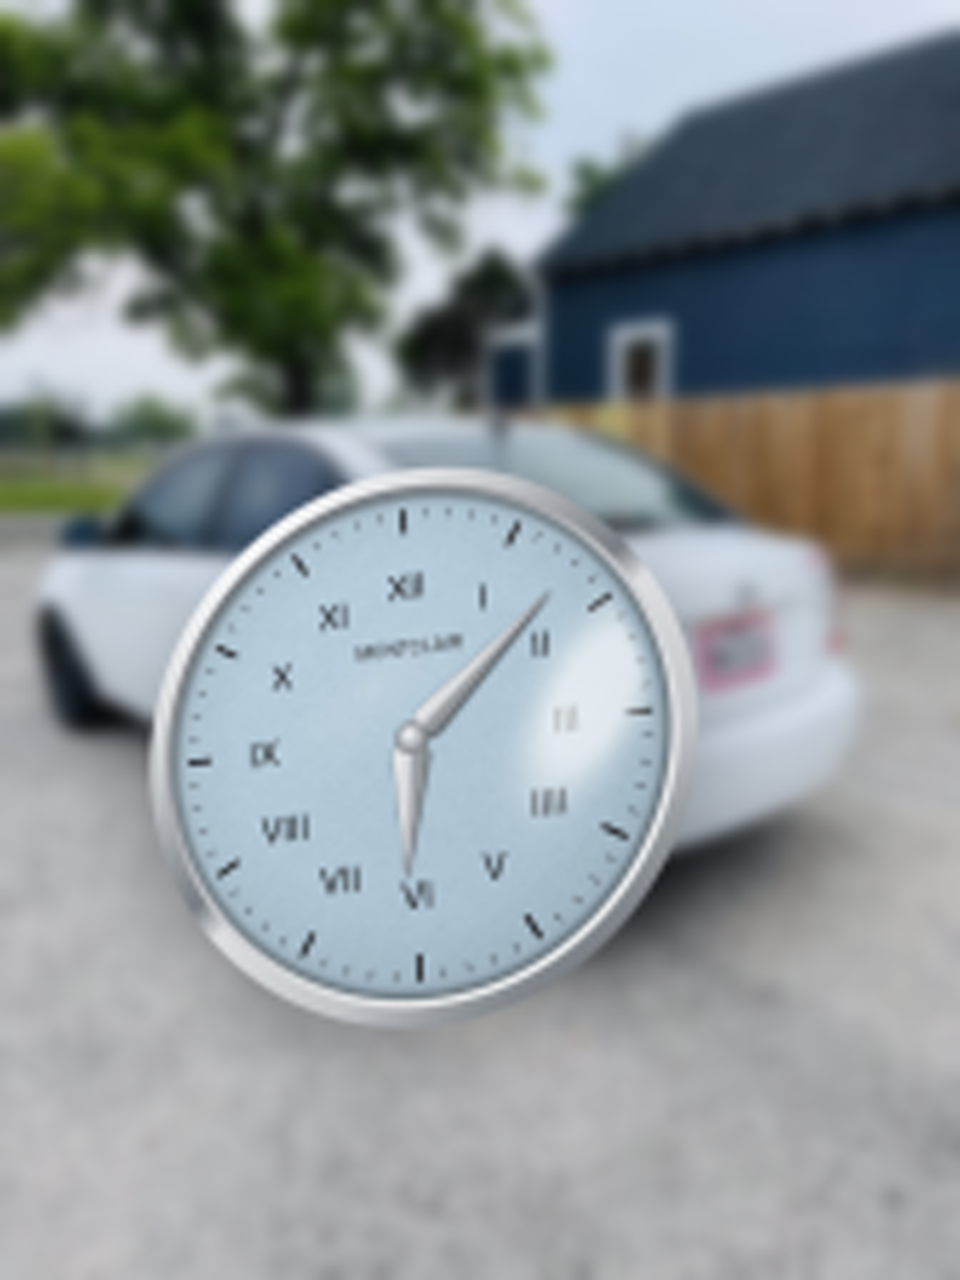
h=6 m=8
